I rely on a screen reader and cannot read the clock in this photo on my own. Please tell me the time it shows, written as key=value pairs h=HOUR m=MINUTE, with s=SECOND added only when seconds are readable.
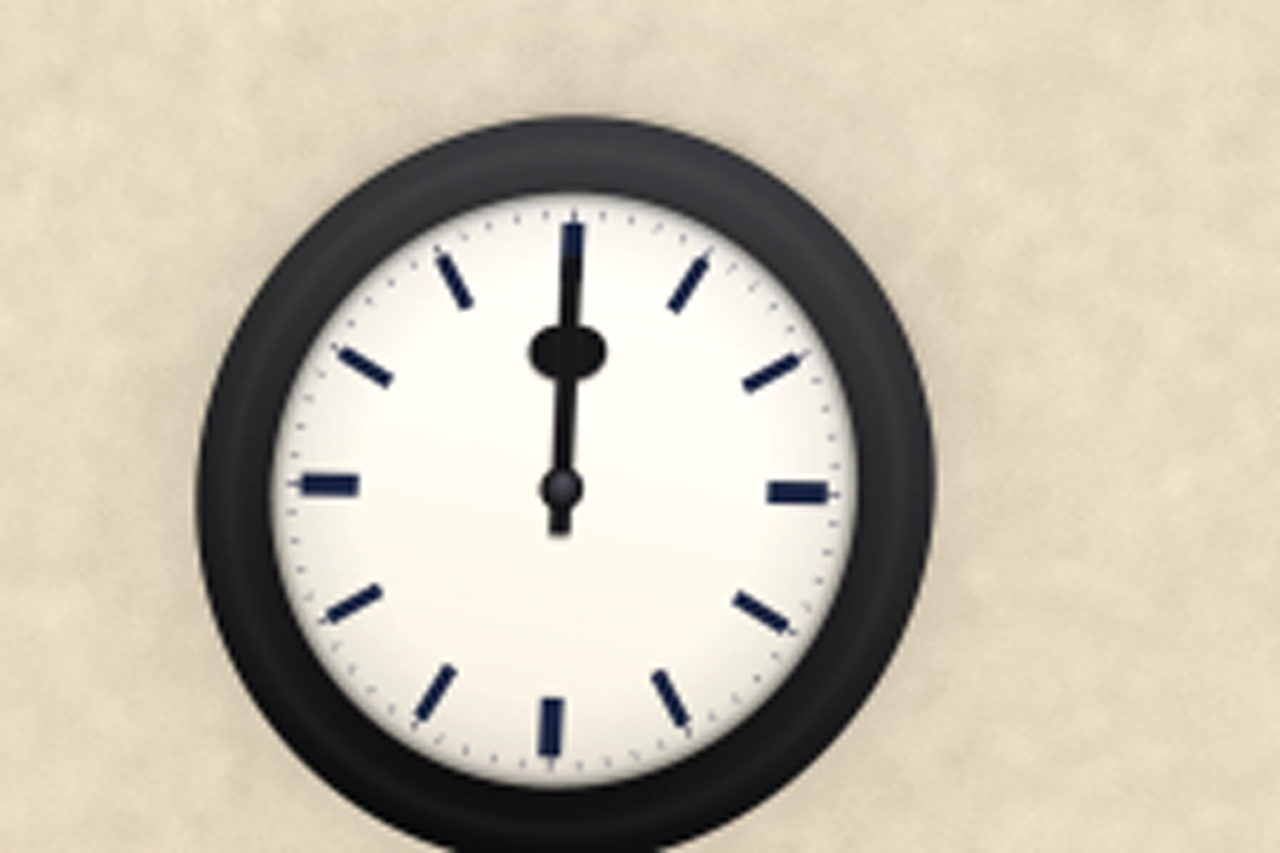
h=12 m=0
